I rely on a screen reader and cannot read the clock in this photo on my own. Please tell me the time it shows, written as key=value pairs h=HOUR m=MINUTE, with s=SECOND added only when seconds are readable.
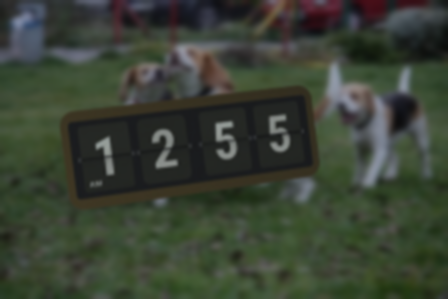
h=12 m=55
